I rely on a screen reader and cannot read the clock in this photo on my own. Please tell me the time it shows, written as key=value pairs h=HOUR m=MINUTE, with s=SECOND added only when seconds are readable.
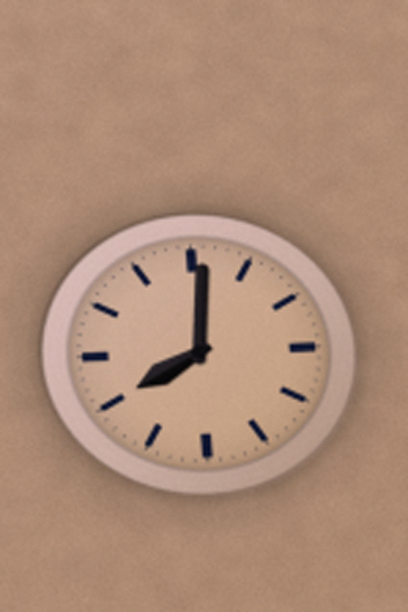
h=8 m=1
